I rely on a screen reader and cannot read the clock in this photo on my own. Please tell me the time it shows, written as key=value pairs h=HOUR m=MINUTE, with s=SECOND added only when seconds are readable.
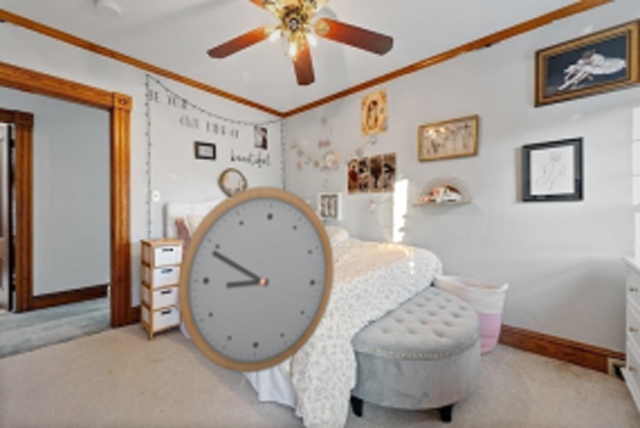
h=8 m=49
